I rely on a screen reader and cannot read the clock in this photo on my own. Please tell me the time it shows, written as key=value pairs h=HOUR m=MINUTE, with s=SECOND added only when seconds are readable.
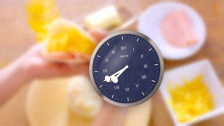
h=7 m=41
